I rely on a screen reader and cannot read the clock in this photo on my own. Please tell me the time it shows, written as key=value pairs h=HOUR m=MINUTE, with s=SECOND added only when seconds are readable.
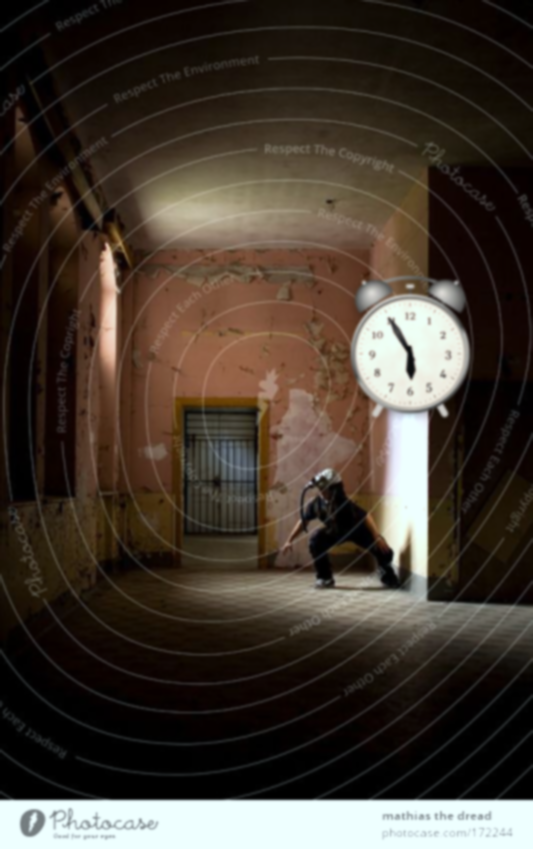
h=5 m=55
